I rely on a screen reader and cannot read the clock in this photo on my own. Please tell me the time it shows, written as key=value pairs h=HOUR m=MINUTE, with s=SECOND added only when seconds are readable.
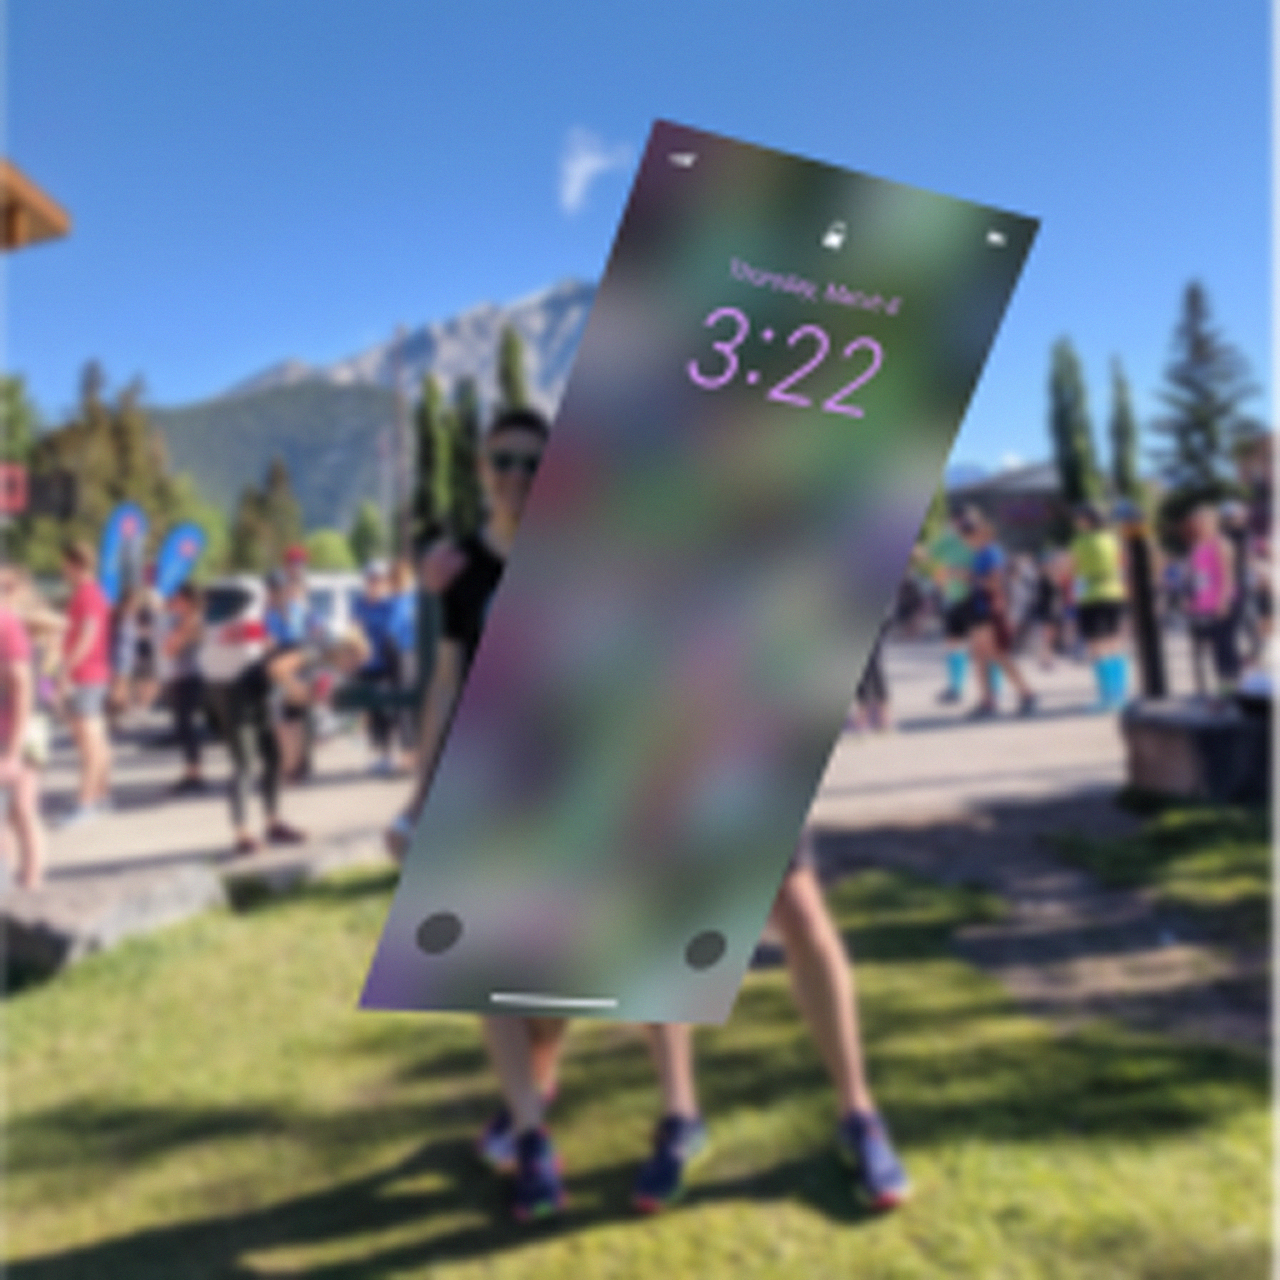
h=3 m=22
